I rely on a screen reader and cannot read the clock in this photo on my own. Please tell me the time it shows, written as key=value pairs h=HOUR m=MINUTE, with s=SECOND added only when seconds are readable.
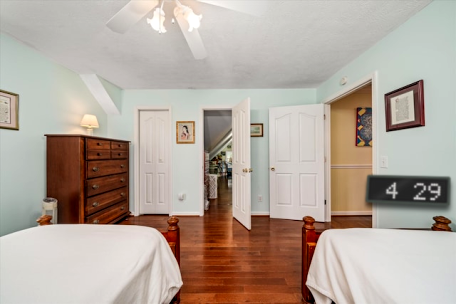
h=4 m=29
